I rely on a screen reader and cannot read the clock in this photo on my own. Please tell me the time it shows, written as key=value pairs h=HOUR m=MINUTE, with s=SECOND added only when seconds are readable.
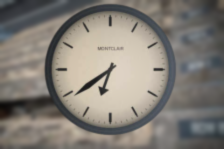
h=6 m=39
